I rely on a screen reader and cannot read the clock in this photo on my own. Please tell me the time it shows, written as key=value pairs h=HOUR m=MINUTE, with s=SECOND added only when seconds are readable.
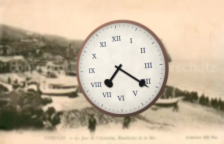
h=7 m=21
